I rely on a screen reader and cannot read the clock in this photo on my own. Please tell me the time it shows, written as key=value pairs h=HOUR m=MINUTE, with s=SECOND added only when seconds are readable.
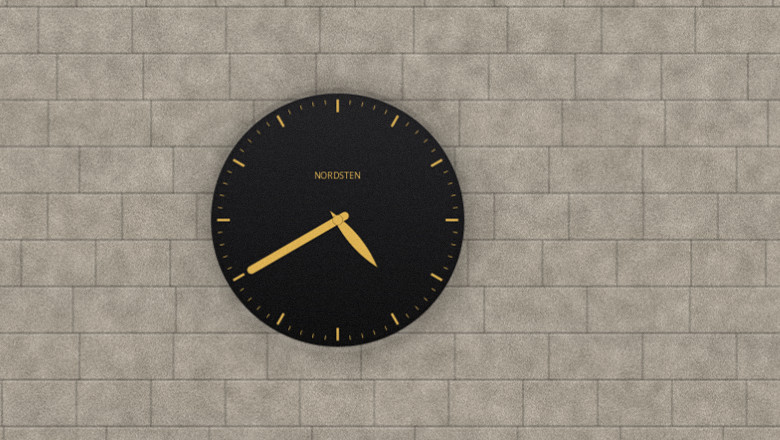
h=4 m=40
